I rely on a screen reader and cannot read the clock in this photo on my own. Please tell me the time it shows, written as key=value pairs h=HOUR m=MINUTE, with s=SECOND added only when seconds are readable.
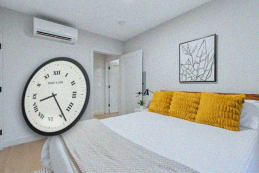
h=8 m=24
